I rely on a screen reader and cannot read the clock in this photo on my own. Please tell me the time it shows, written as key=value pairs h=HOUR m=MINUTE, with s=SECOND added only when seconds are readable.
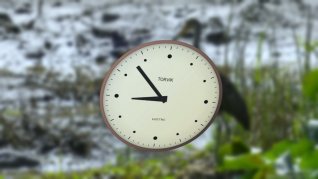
h=8 m=53
